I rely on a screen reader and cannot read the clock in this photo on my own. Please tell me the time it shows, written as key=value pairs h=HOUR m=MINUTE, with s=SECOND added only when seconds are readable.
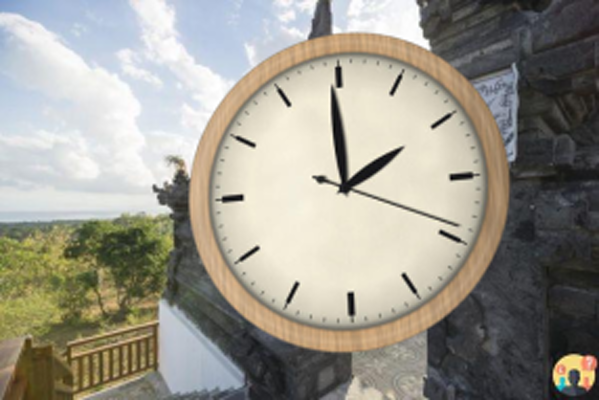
h=1 m=59 s=19
